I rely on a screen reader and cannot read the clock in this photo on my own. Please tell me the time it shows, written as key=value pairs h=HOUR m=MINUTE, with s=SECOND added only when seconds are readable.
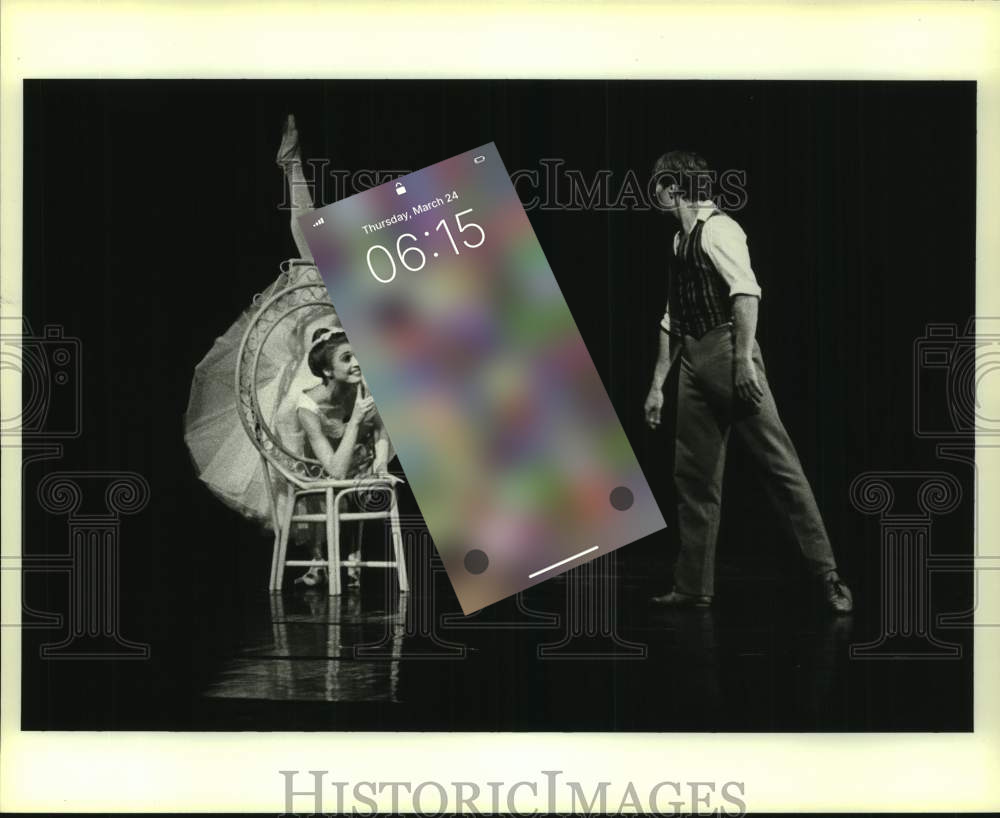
h=6 m=15
